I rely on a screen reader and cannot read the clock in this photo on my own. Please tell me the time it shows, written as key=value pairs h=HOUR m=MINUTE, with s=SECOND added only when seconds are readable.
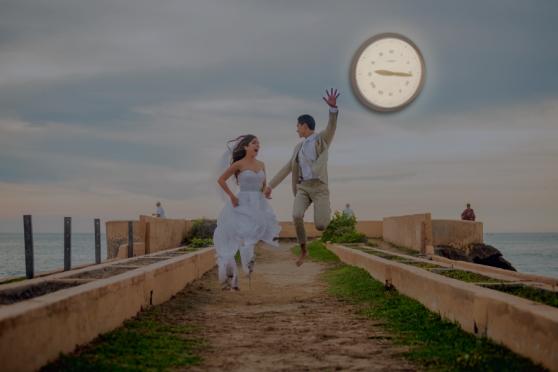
h=9 m=16
